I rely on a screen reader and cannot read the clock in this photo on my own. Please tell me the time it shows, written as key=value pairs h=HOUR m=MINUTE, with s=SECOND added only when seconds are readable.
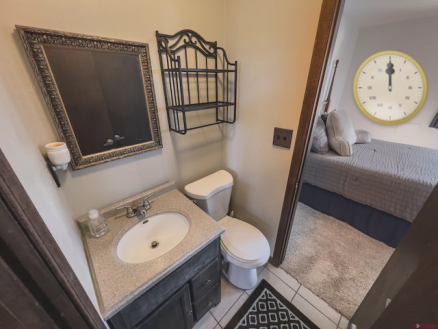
h=12 m=0
